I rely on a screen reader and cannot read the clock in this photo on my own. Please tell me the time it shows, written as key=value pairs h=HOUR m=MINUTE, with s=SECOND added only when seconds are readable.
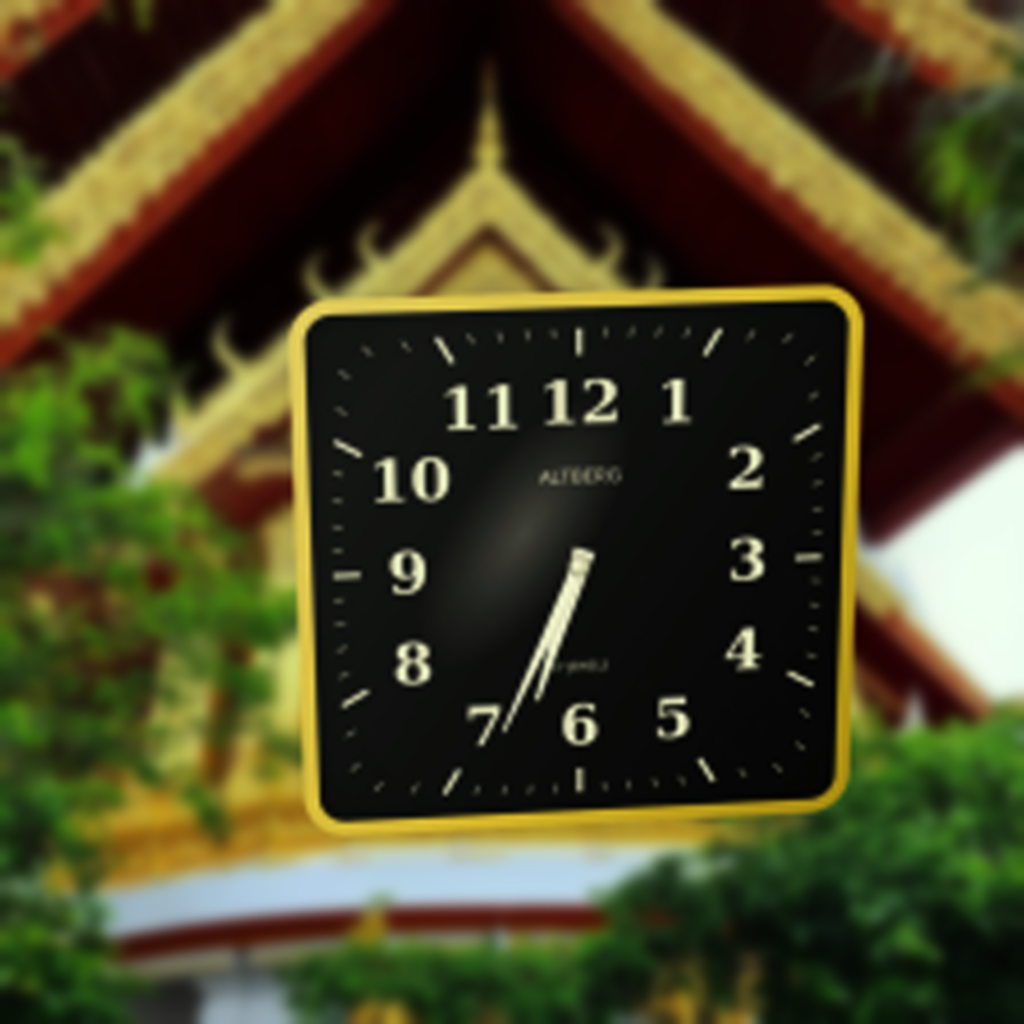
h=6 m=34
